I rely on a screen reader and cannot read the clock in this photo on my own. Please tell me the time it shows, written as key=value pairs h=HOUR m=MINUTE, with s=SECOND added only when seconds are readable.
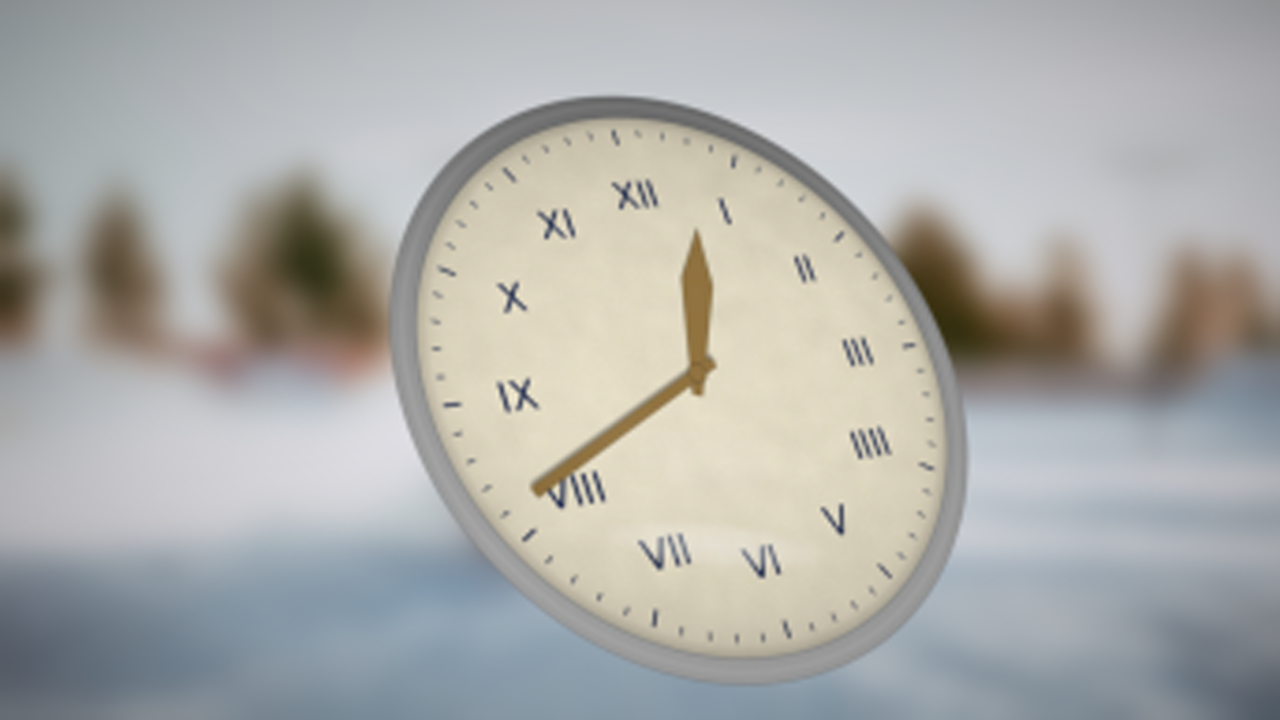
h=12 m=41
